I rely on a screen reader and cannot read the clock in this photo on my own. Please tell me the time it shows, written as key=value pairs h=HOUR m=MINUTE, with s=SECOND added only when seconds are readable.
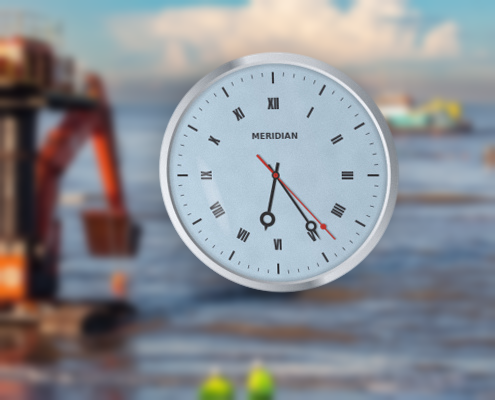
h=6 m=24 s=23
